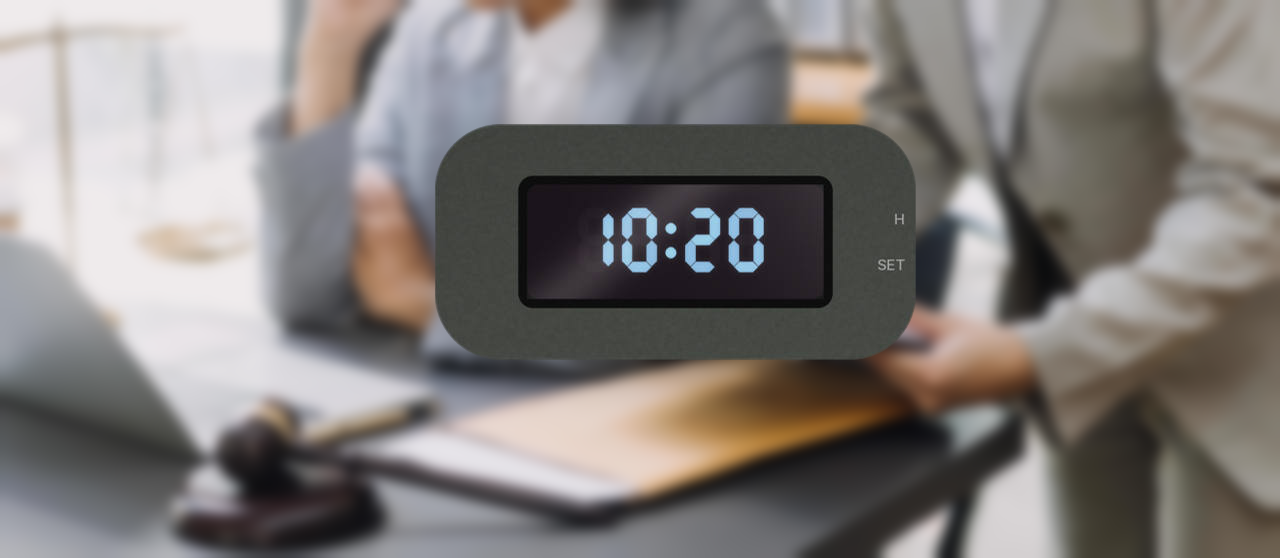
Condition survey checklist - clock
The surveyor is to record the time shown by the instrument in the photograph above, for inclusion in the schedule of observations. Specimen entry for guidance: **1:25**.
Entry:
**10:20**
